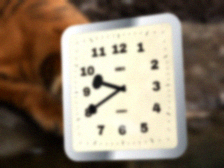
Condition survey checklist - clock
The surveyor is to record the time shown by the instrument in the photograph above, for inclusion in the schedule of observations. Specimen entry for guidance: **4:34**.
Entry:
**9:40**
